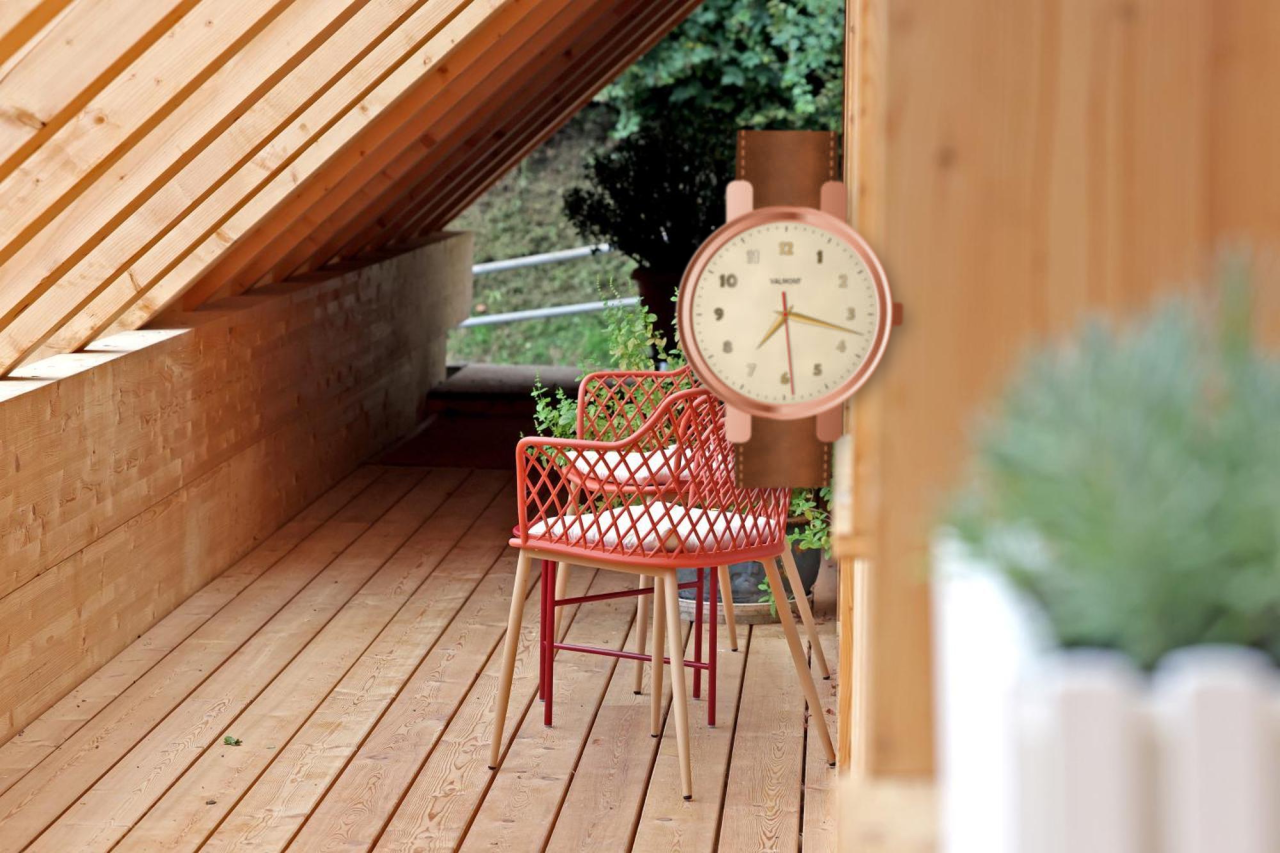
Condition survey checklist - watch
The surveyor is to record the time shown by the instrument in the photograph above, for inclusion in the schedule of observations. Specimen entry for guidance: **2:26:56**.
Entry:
**7:17:29**
